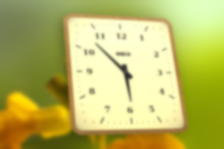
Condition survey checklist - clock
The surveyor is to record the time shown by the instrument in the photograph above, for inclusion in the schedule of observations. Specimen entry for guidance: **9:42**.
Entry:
**5:53**
